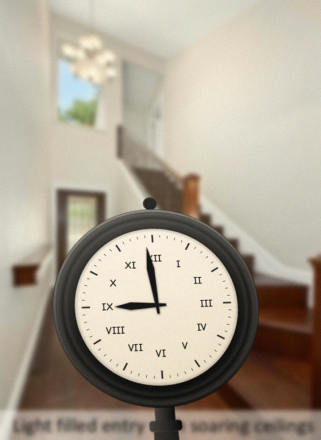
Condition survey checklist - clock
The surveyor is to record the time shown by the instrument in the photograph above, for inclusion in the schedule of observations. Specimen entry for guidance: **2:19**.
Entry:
**8:59**
